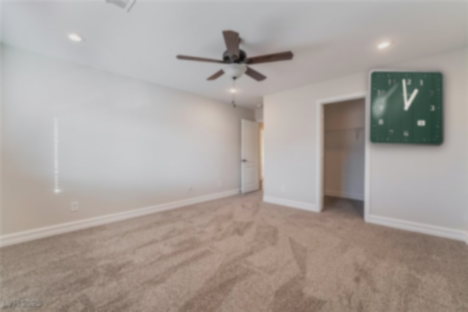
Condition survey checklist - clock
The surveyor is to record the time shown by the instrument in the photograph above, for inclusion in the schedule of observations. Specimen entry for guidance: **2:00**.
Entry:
**12:59**
